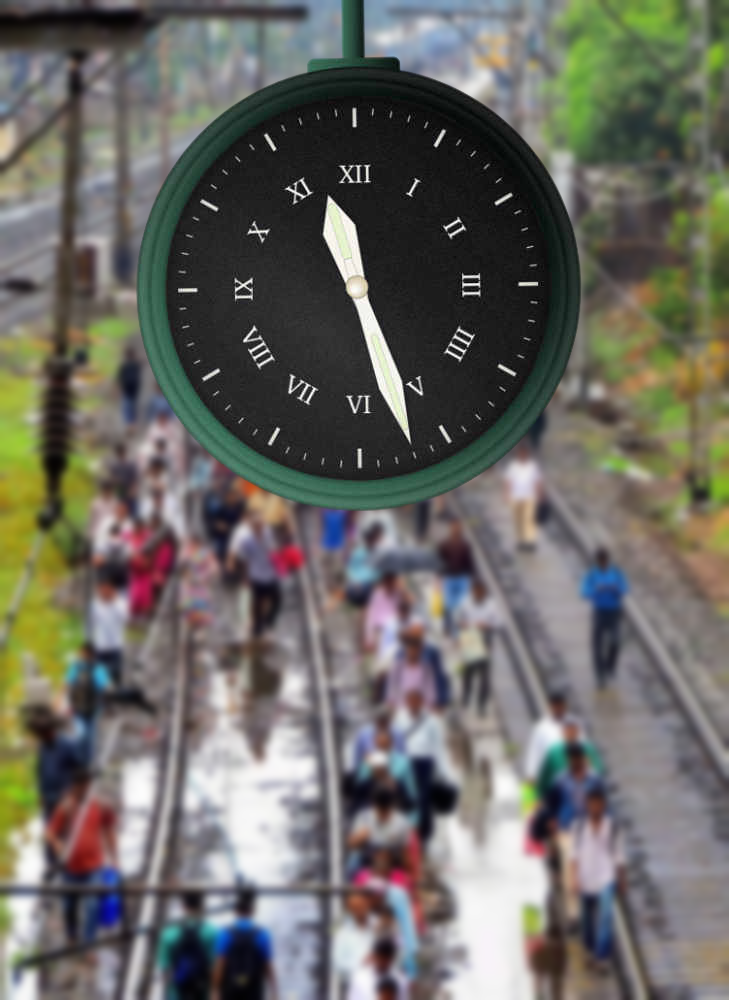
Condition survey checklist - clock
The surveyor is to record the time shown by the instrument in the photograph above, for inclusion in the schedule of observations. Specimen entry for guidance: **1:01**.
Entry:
**11:27**
